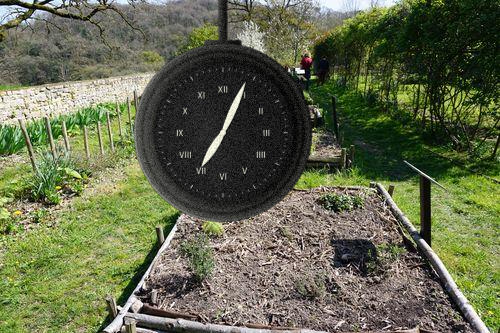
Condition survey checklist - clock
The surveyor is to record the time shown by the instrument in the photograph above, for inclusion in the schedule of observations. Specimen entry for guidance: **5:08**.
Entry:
**7:04**
